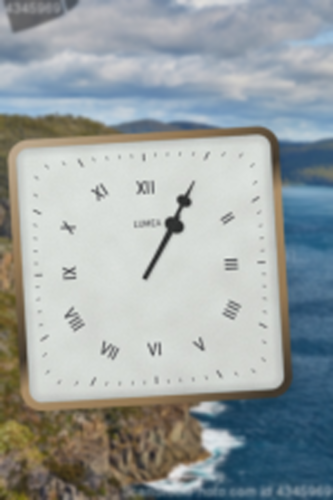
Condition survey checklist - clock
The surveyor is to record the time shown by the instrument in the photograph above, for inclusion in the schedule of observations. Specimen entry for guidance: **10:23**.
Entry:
**1:05**
